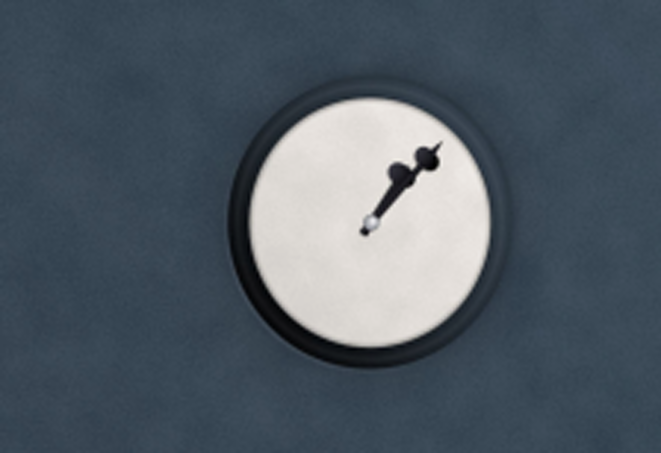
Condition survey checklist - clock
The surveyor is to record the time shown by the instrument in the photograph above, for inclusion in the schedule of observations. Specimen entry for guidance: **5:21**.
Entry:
**1:07**
